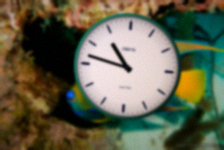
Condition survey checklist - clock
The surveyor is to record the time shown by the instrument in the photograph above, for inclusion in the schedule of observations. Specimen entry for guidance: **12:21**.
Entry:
**10:47**
